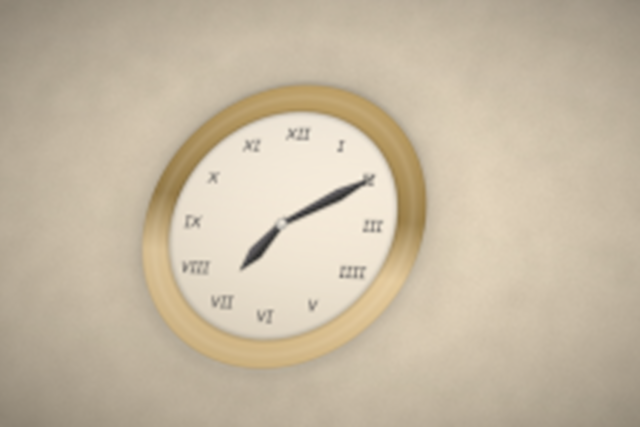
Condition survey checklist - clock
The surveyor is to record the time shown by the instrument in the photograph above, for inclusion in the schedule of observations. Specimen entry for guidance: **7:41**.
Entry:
**7:10**
